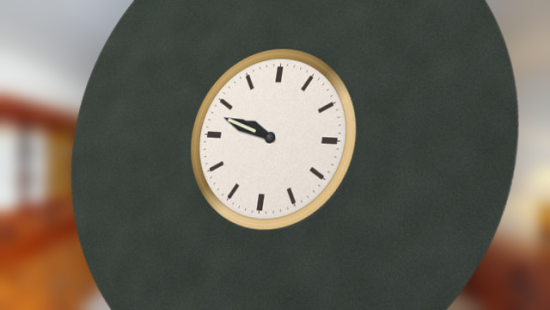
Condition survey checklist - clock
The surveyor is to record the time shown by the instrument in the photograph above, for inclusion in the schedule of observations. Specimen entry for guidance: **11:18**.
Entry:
**9:48**
